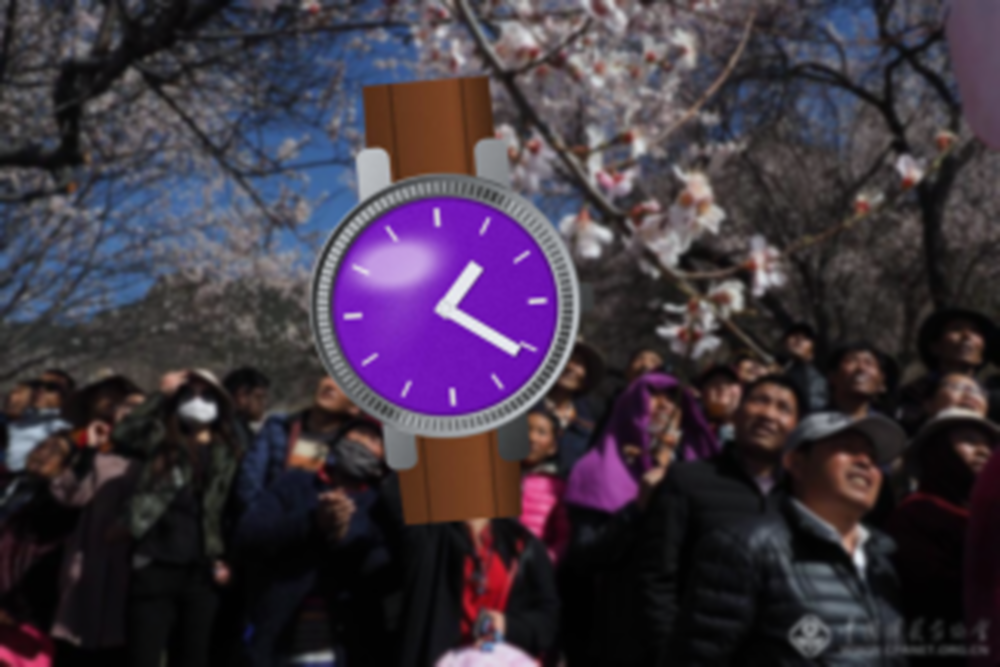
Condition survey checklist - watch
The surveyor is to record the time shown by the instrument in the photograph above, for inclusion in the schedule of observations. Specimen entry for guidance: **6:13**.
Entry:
**1:21**
